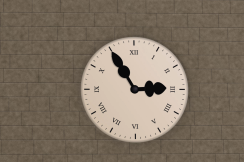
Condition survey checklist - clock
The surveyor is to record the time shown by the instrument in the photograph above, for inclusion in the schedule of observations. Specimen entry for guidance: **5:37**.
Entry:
**2:55**
